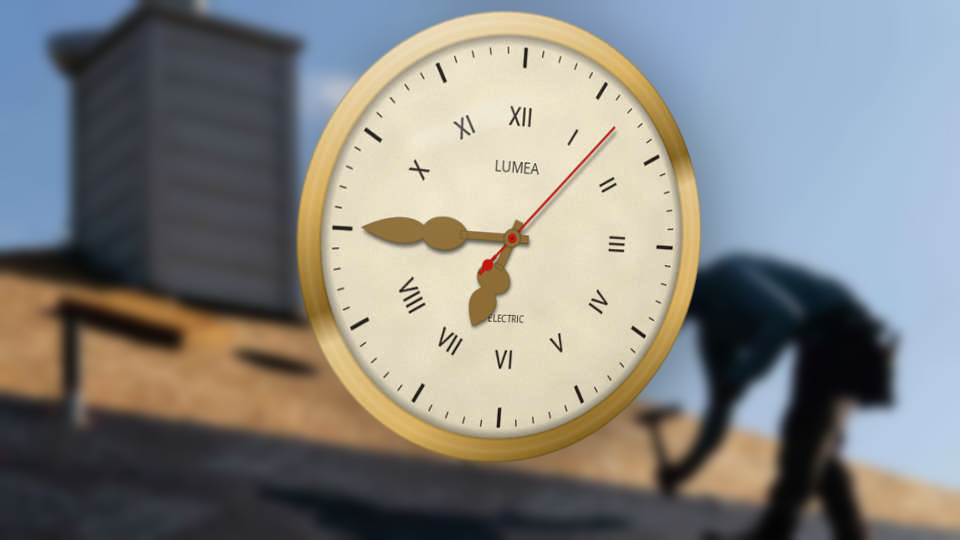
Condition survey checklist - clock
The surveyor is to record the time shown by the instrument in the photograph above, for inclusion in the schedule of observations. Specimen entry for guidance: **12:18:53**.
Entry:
**6:45:07**
